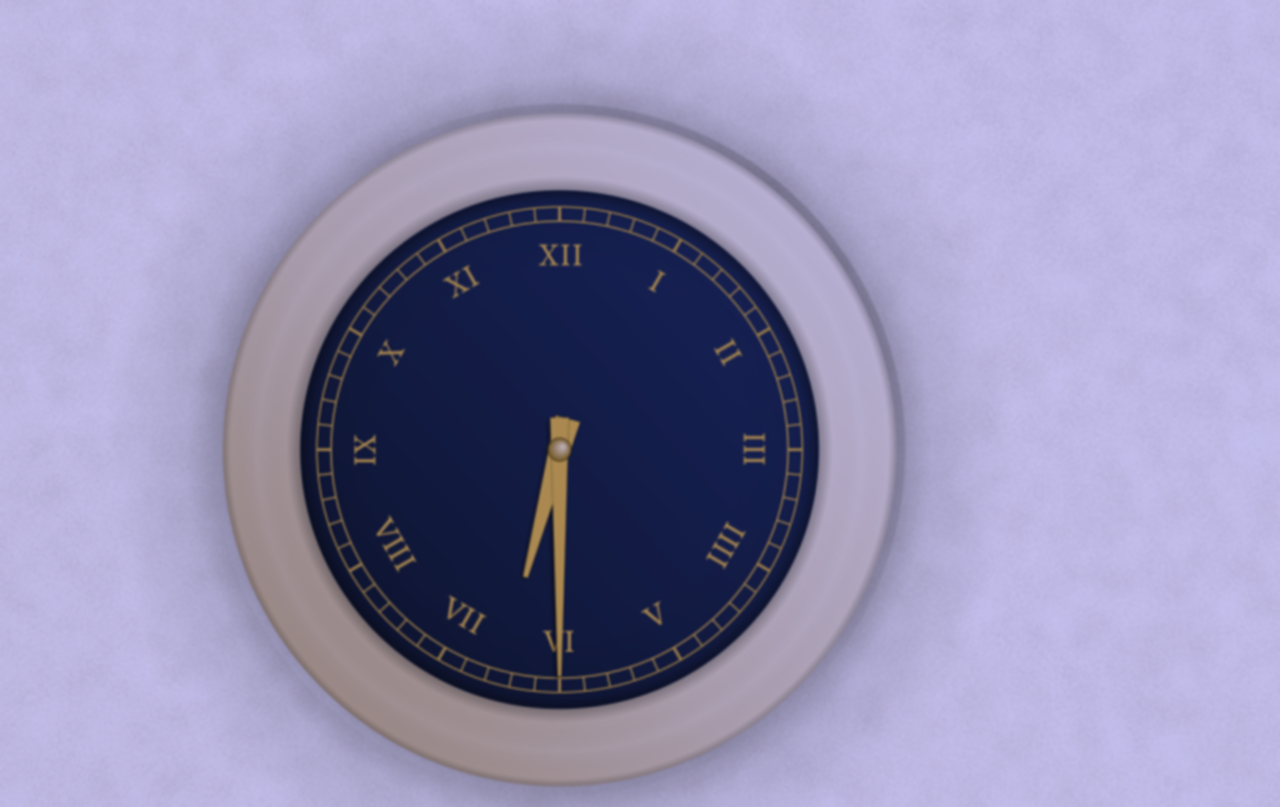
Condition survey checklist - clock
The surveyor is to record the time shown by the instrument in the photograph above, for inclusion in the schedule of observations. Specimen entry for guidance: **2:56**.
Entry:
**6:30**
